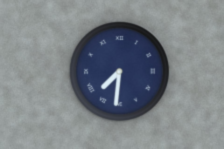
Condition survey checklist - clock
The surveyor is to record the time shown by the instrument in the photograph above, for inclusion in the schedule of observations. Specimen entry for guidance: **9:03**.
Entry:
**7:31**
